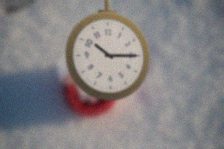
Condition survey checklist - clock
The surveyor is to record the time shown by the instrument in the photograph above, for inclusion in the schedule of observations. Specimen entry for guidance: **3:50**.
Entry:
**10:15**
